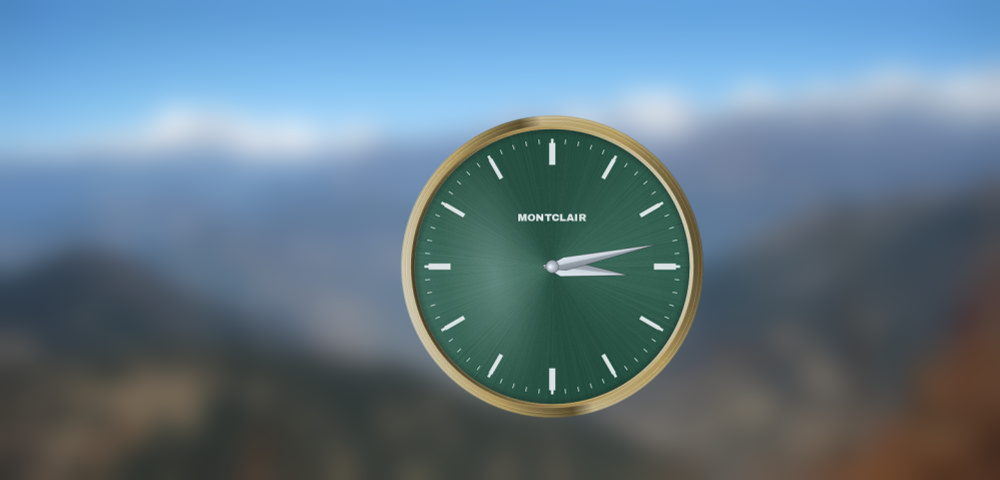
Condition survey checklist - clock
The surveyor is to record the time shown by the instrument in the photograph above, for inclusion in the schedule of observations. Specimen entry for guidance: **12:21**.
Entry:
**3:13**
